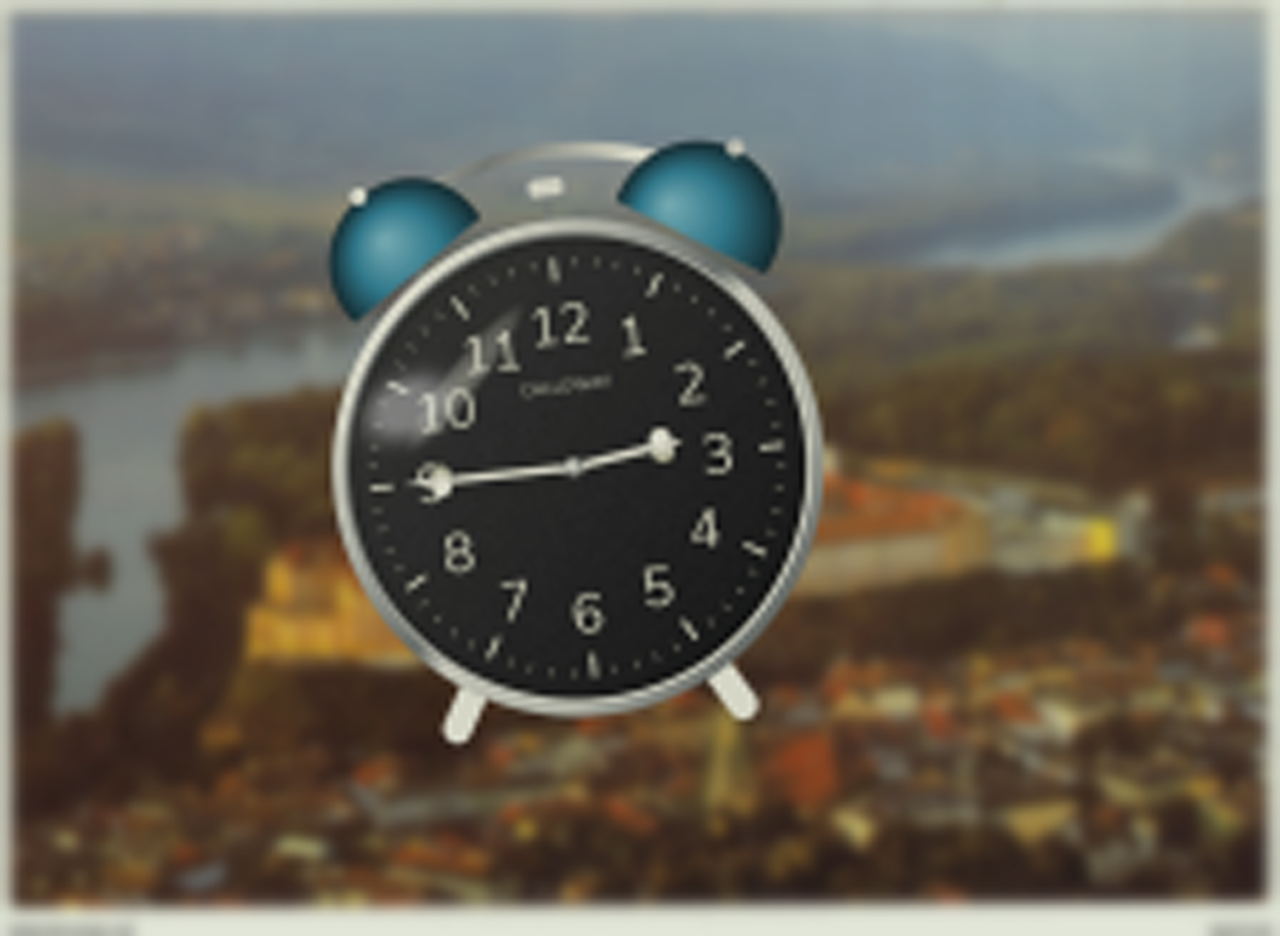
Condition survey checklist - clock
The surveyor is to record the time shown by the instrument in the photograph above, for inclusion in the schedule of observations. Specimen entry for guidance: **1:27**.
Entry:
**2:45**
